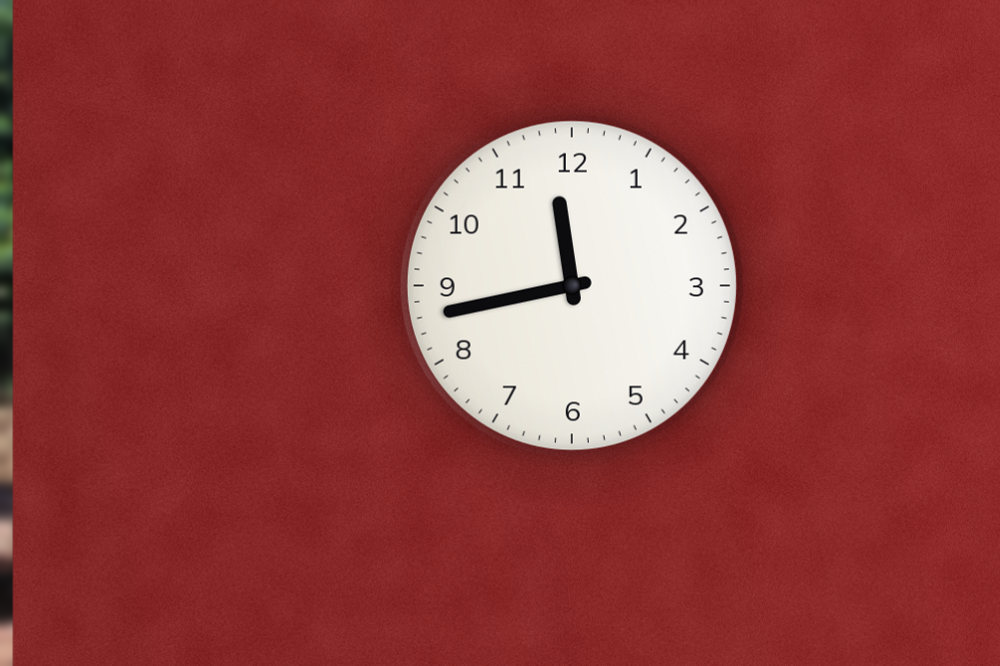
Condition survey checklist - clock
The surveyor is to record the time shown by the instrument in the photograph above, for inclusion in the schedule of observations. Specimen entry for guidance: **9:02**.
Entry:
**11:43**
